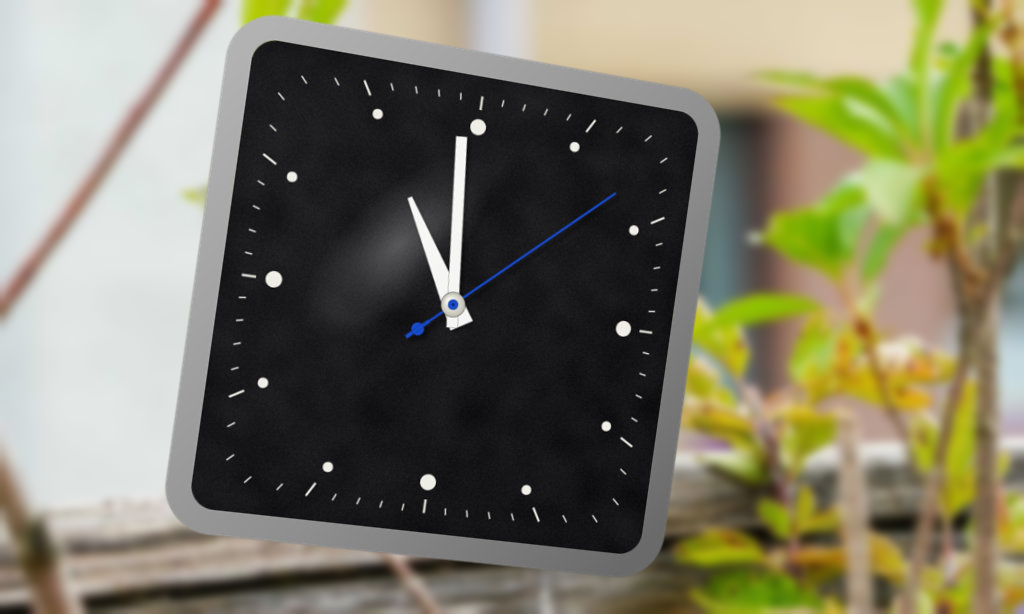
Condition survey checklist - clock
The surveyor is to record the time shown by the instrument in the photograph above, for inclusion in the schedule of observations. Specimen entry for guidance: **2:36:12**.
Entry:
**10:59:08**
